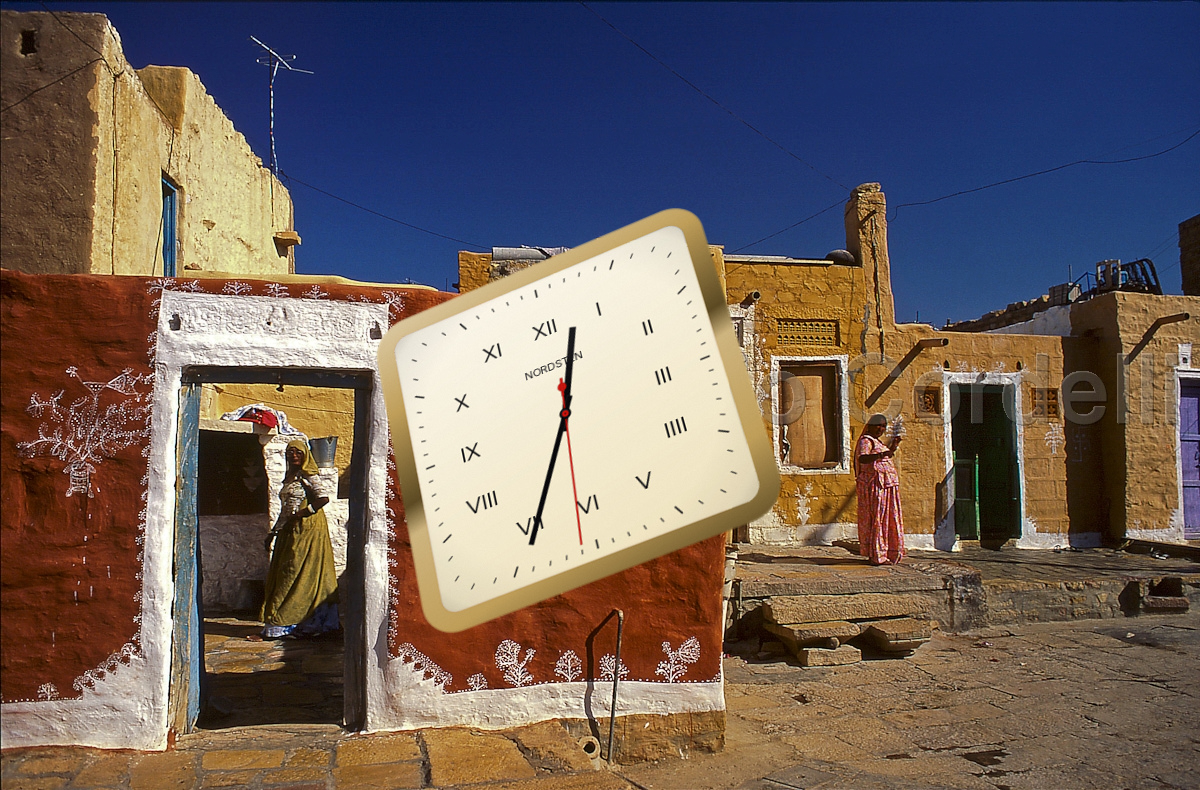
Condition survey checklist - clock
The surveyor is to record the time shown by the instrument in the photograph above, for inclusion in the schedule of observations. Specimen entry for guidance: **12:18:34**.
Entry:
**12:34:31**
